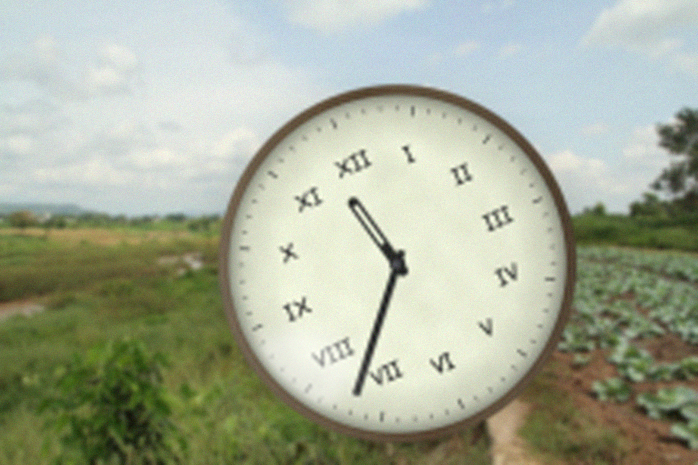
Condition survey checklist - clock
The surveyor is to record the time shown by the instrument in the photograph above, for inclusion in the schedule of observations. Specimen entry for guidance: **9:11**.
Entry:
**11:37**
